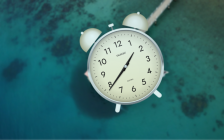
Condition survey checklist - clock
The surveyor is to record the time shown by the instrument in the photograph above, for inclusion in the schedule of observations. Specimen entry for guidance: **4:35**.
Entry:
**1:39**
